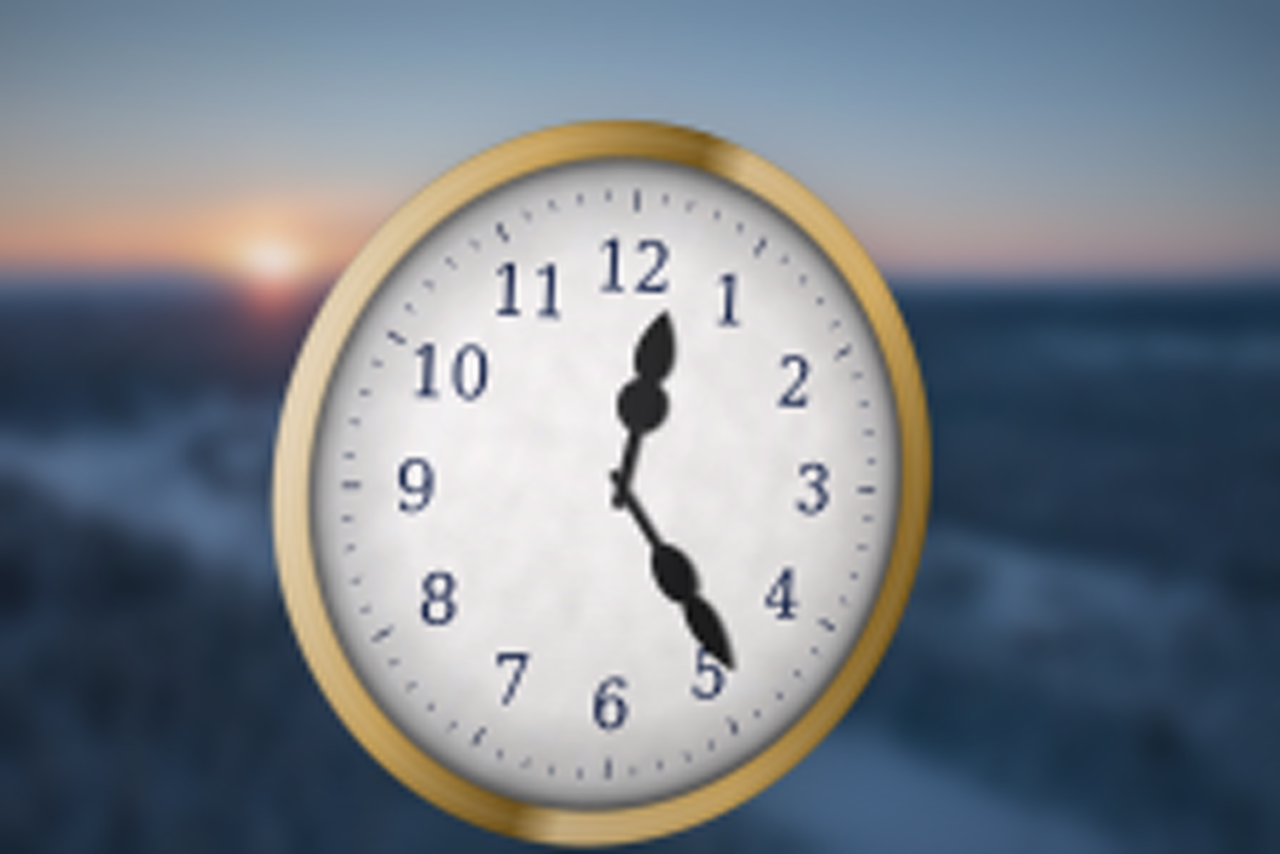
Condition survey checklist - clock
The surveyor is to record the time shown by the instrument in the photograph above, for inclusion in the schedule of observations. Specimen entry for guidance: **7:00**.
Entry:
**12:24**
